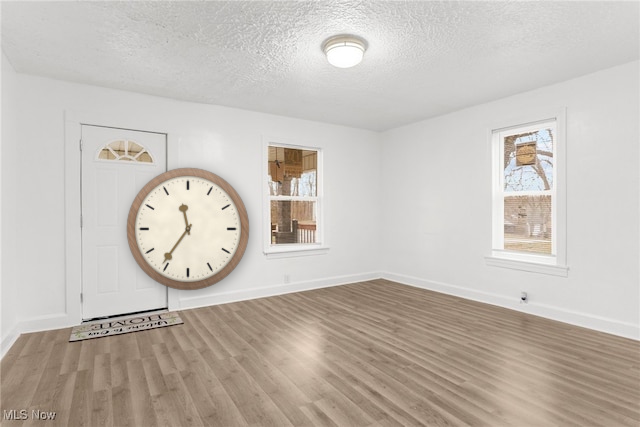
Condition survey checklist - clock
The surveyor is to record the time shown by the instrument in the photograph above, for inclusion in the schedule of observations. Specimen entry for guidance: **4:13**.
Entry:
**11:36**
